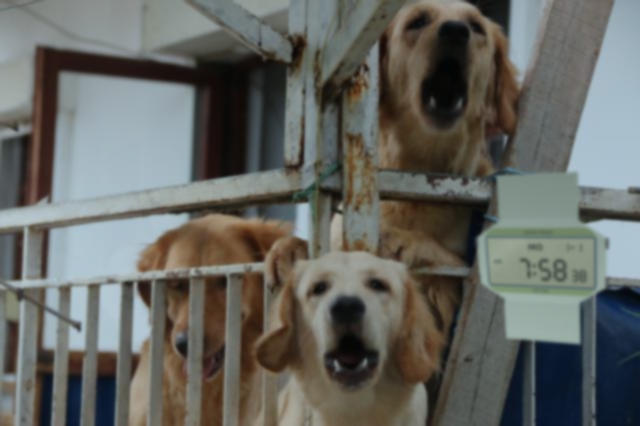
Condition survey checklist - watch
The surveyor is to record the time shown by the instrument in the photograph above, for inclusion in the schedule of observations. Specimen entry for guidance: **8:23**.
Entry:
**7:58**
